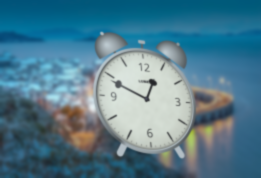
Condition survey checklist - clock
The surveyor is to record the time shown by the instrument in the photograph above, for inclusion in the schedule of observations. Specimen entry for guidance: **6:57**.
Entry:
**12:49**
